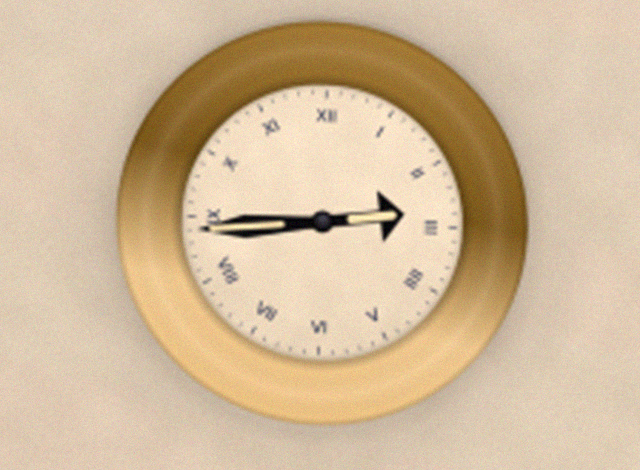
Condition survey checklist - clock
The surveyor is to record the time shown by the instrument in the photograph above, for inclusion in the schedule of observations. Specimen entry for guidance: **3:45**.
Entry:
**2:44**
